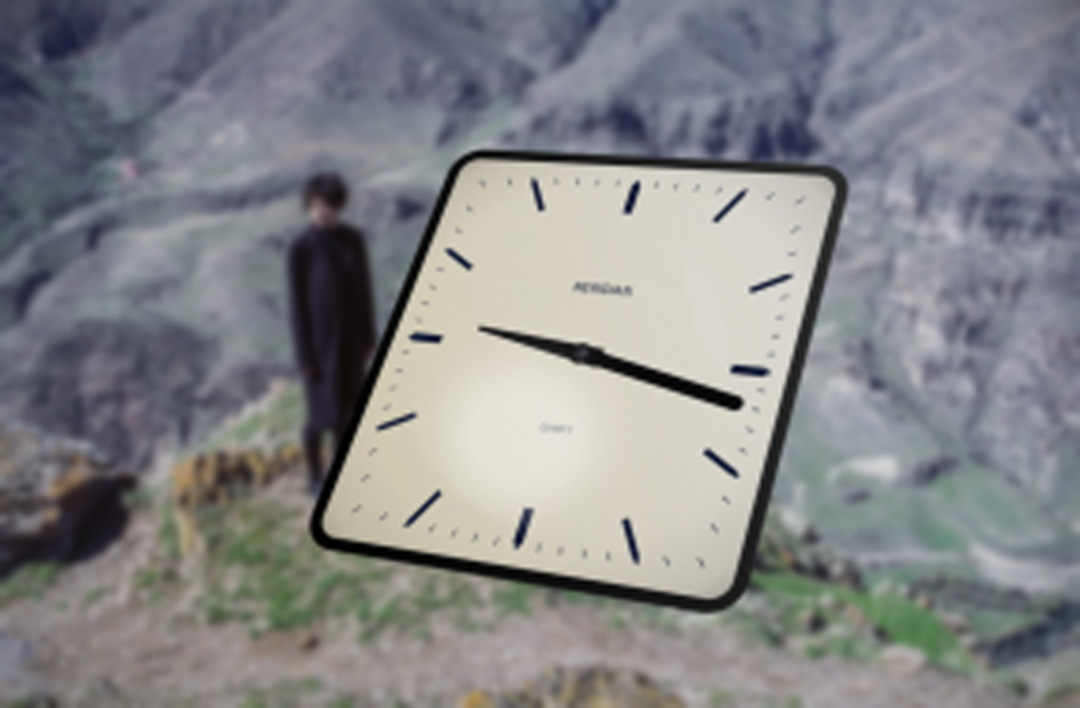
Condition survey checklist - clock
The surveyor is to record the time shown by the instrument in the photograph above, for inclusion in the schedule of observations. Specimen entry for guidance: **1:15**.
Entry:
**9:17**
